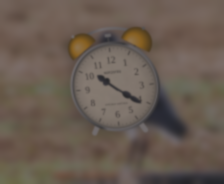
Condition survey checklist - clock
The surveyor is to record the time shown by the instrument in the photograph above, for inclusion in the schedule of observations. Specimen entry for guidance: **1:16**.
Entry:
**10:21**
